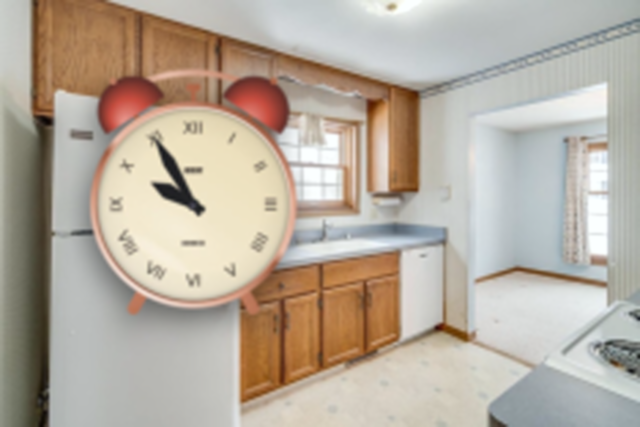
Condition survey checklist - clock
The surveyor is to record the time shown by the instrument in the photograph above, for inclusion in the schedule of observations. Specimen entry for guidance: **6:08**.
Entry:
**9:55**
